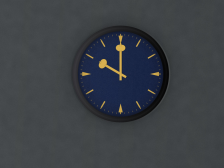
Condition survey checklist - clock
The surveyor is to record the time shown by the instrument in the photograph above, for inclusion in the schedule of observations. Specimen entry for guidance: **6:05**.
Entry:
**10:00**
